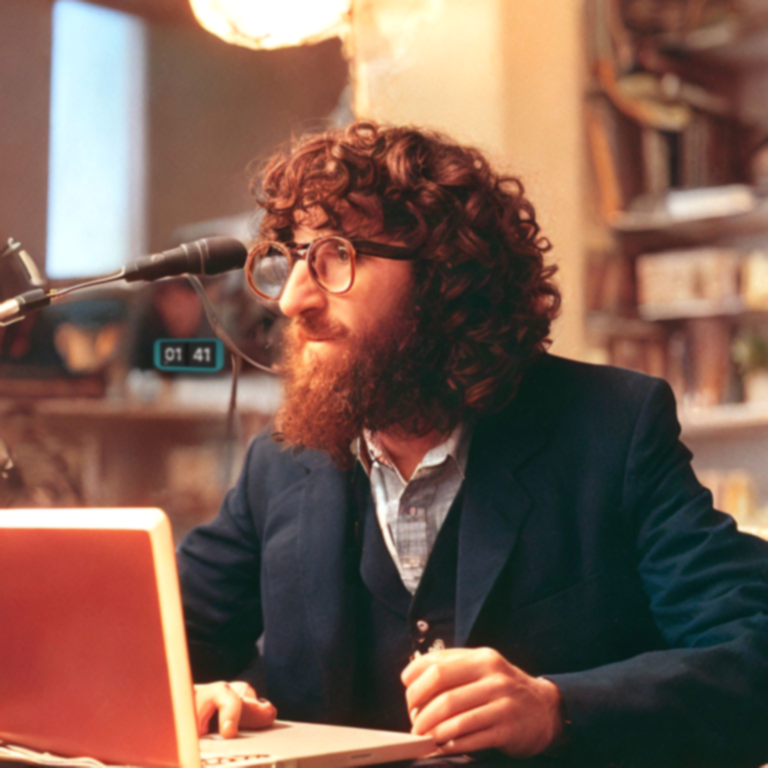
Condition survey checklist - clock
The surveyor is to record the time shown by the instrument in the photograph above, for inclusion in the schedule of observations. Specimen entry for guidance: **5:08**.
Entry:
**1:41**
